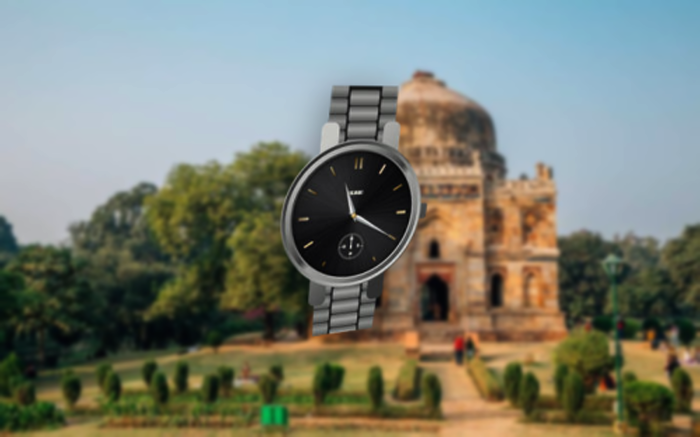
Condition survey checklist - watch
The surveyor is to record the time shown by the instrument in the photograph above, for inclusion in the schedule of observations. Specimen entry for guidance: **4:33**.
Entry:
**11:20**
